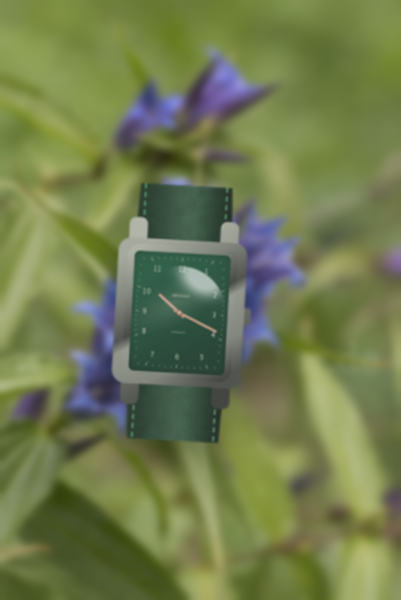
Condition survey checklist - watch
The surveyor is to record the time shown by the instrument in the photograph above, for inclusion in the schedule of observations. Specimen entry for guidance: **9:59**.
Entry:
**10:19**
